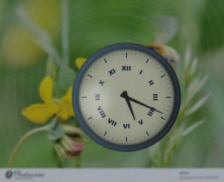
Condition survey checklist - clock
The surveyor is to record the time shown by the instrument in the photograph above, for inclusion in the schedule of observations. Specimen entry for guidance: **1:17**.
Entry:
**5:19**
